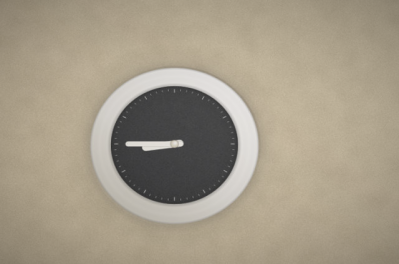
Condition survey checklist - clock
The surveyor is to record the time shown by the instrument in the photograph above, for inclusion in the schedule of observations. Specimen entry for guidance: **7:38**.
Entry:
**8:45**
